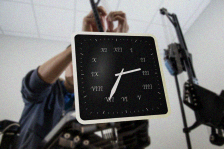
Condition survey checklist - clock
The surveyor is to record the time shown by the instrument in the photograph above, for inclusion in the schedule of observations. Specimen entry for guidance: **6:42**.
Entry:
**2:35**
